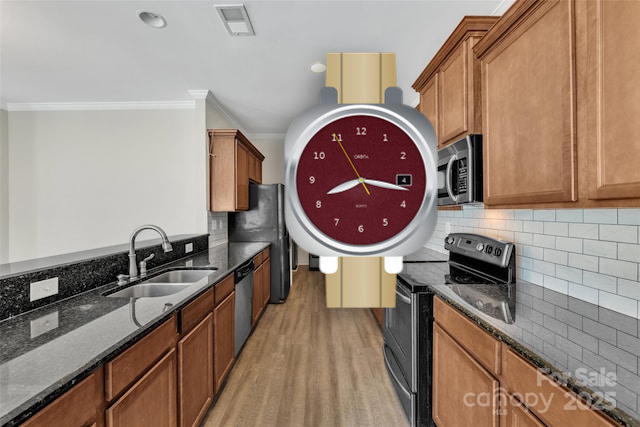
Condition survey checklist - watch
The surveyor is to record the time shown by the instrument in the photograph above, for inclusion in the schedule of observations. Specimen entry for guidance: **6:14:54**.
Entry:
**8:16:55**
